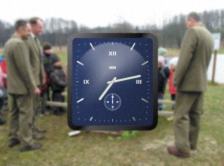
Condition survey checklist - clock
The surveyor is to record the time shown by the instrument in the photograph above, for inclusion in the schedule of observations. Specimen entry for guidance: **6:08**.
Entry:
**7:13**
